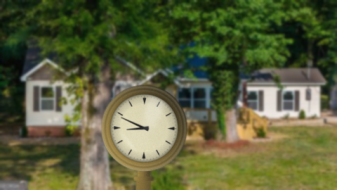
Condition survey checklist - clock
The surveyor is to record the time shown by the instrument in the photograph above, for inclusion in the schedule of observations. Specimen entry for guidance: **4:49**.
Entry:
**8:49**
